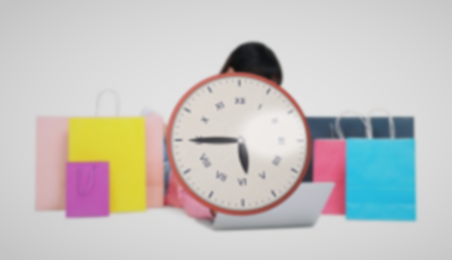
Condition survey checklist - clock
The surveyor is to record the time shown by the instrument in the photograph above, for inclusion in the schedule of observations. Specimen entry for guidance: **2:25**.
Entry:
**5:45**
